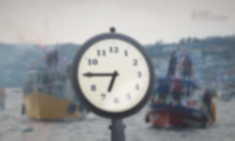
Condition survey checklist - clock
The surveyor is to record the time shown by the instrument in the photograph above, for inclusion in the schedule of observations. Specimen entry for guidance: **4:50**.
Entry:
**6:45**
